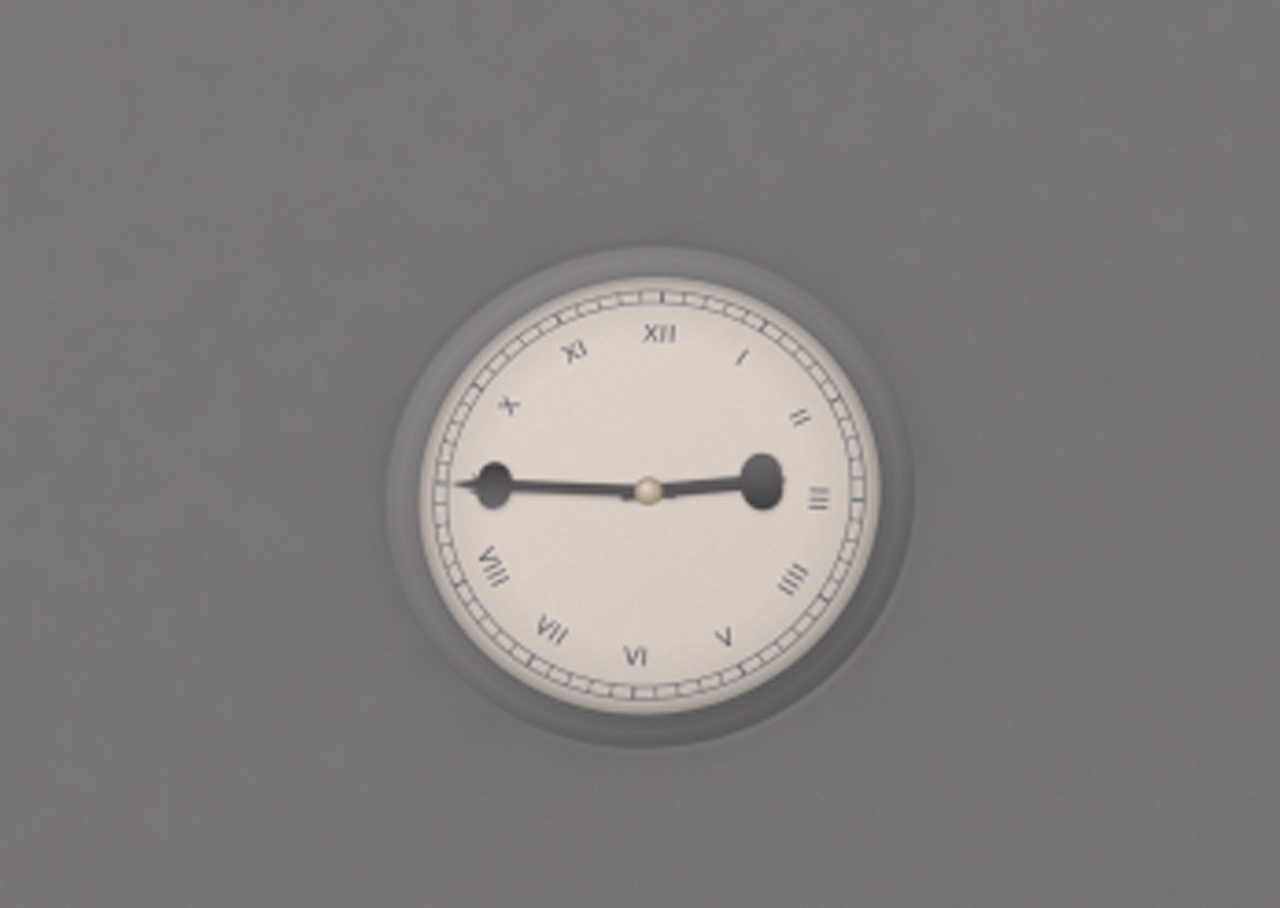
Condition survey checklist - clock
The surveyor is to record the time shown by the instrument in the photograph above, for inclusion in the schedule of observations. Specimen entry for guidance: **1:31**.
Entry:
**2:45**
